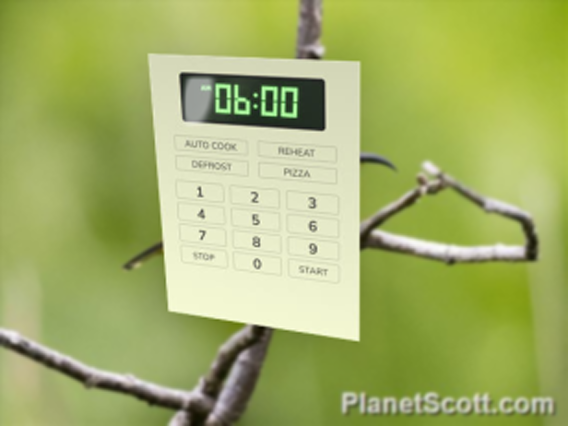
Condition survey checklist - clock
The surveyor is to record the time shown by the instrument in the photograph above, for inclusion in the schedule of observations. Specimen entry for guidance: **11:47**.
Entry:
**6:00**
